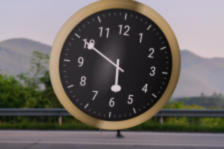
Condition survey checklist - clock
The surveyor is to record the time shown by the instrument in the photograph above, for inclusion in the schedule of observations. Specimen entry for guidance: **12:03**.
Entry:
**5:50**
